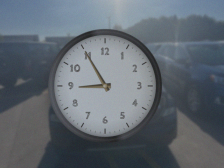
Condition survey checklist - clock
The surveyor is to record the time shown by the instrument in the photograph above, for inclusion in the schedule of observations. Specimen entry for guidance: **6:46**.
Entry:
**8:55**
